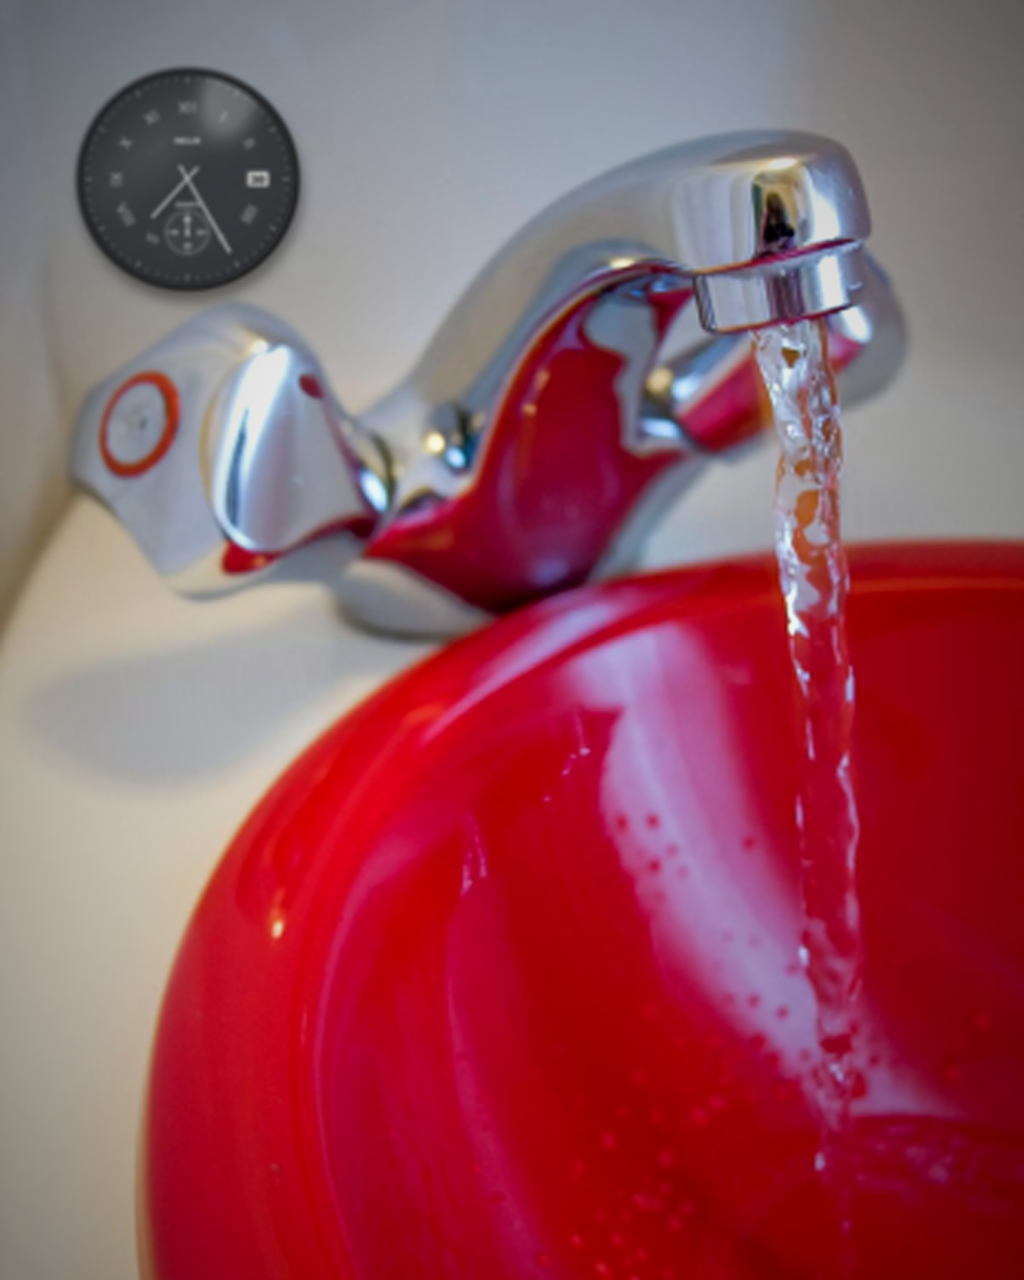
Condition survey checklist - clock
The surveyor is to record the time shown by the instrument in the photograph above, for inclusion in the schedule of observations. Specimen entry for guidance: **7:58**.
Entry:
**7:25**
